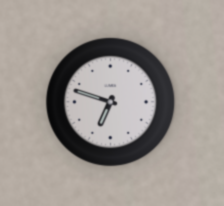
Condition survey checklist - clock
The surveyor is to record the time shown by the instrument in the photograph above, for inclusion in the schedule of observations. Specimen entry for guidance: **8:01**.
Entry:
**6:48**
